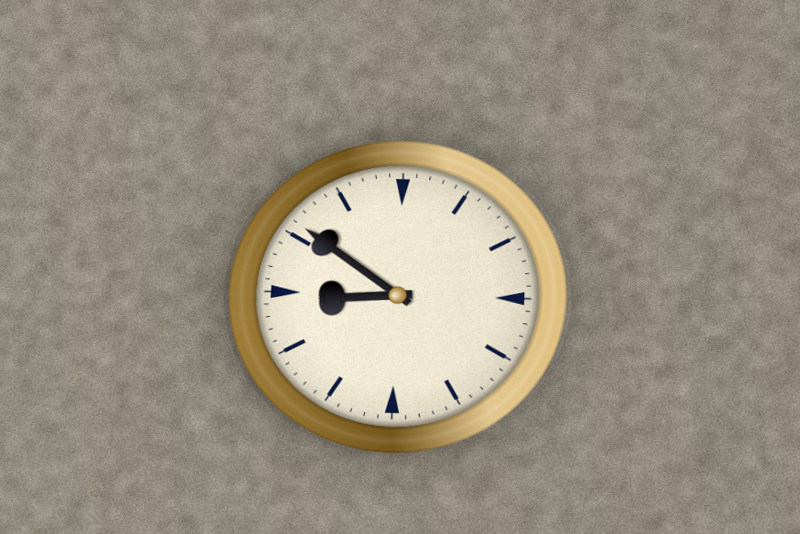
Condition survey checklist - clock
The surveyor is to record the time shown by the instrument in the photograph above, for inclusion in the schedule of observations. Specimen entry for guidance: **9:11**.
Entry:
**8:51**
